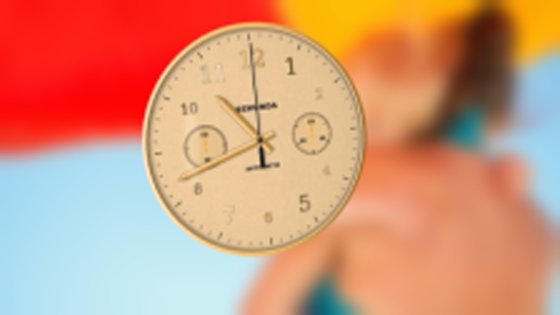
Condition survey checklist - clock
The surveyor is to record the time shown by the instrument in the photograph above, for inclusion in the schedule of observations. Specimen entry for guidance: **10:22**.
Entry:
**10:42**
